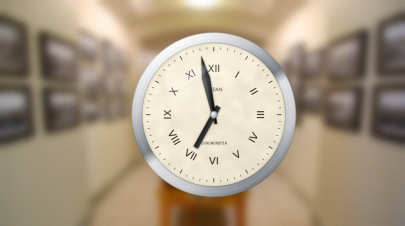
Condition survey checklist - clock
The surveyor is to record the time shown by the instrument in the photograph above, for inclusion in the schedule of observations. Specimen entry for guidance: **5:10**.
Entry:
**6:58**
